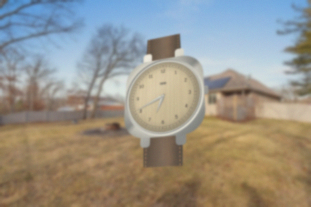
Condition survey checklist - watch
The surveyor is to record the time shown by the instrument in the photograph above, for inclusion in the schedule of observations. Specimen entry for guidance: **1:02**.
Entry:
**6:41**
